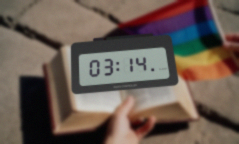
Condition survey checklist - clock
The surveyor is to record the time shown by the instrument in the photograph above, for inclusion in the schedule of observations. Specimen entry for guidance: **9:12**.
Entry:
**3:14**
